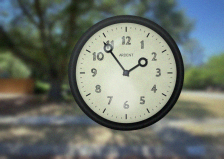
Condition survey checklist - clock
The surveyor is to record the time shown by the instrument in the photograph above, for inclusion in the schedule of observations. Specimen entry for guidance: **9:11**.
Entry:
**1:54**
